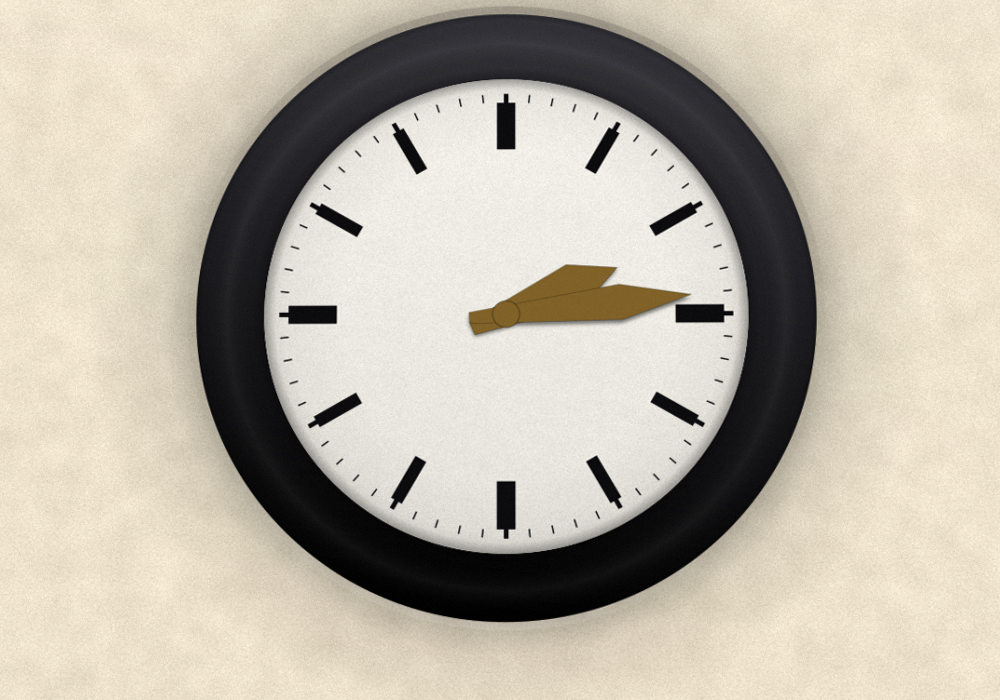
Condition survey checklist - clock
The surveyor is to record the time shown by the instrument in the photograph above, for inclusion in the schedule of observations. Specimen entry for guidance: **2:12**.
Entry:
**2:14**
